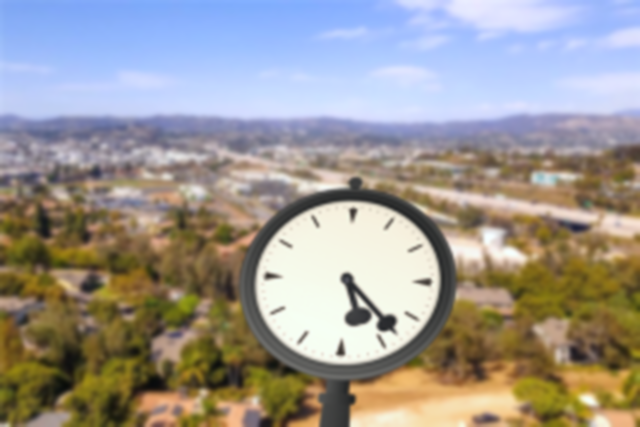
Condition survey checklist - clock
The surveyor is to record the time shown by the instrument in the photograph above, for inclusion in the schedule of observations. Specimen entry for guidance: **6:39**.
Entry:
**5:23**
